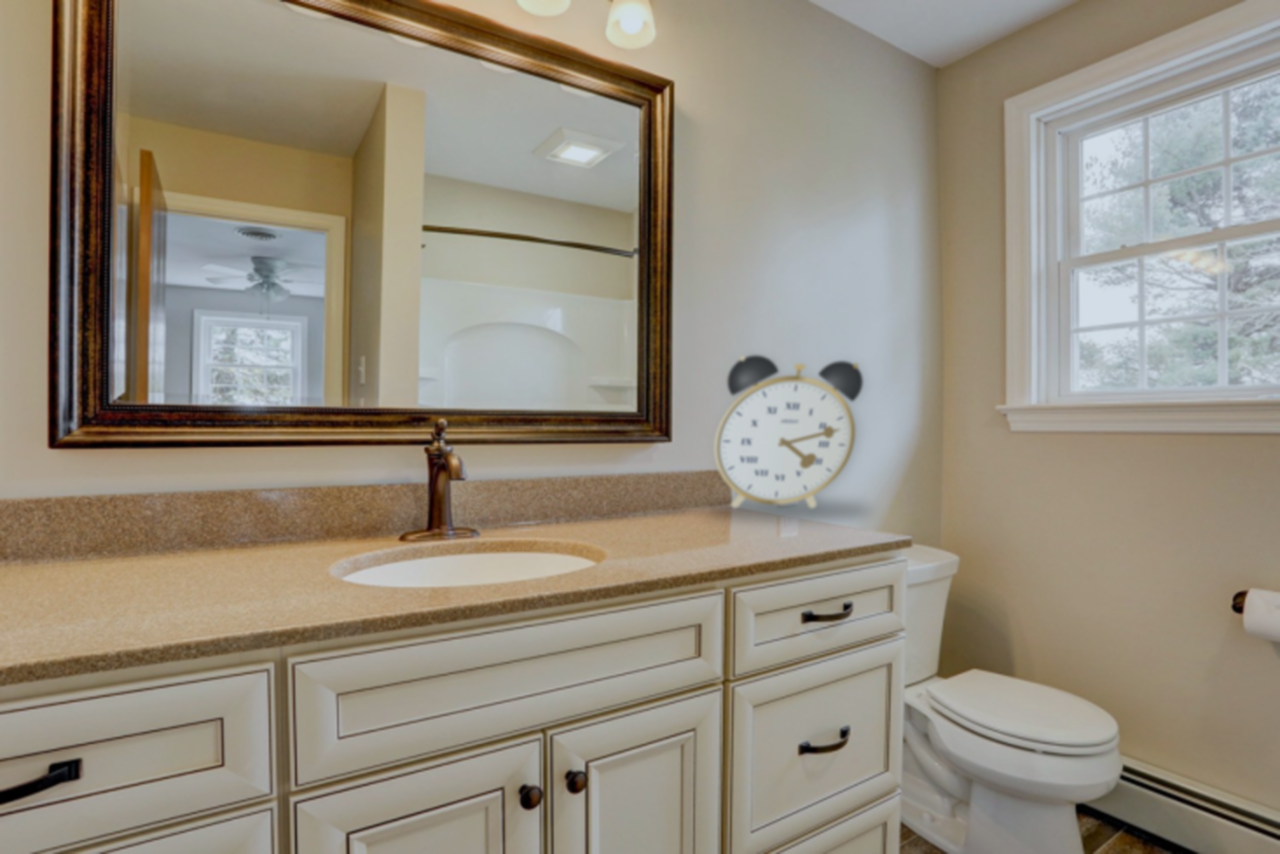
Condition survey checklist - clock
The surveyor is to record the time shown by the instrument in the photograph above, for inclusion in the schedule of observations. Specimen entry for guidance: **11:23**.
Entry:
**4:12**
